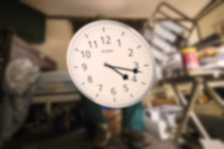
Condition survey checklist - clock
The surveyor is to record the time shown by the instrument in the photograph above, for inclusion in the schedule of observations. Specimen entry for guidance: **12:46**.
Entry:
**4:17**
